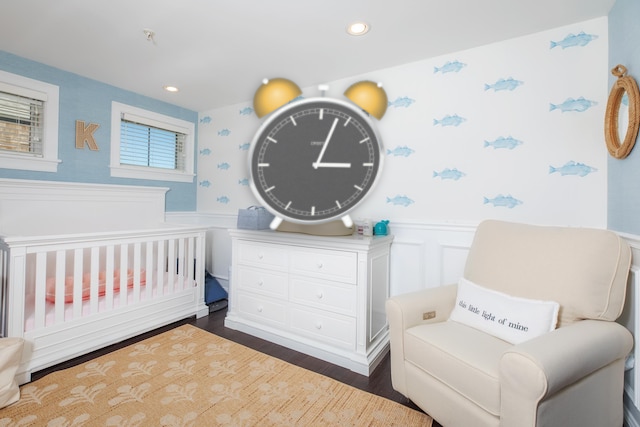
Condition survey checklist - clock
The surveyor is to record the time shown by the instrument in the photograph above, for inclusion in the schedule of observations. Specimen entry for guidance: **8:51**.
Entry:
**3:03**
